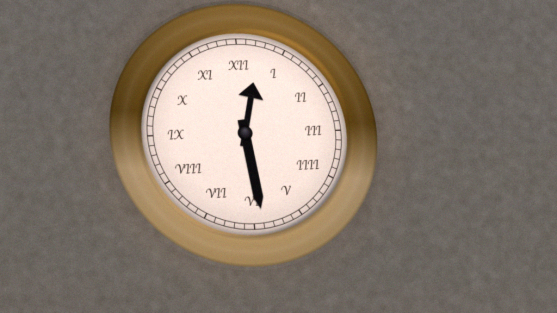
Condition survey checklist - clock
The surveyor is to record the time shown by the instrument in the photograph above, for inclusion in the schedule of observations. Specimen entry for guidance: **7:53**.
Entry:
**12:29**
